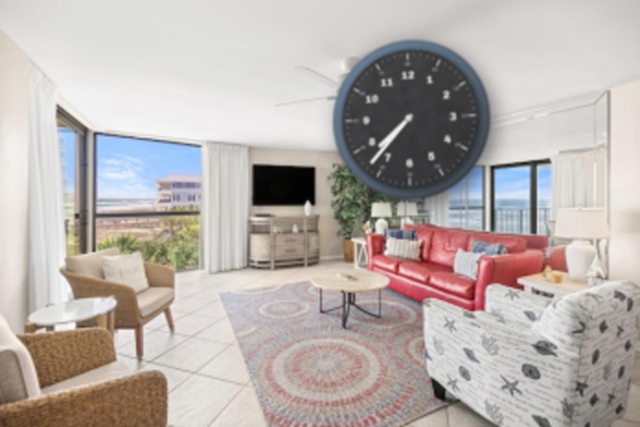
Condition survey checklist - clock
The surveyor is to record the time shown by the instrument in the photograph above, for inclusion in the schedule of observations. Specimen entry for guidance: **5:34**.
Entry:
**7:37**
